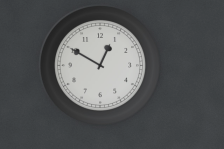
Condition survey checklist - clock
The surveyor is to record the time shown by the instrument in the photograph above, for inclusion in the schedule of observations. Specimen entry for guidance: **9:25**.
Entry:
**12:50**
